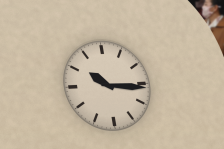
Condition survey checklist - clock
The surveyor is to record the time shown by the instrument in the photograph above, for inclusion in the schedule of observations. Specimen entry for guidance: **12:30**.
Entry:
**10:16**
